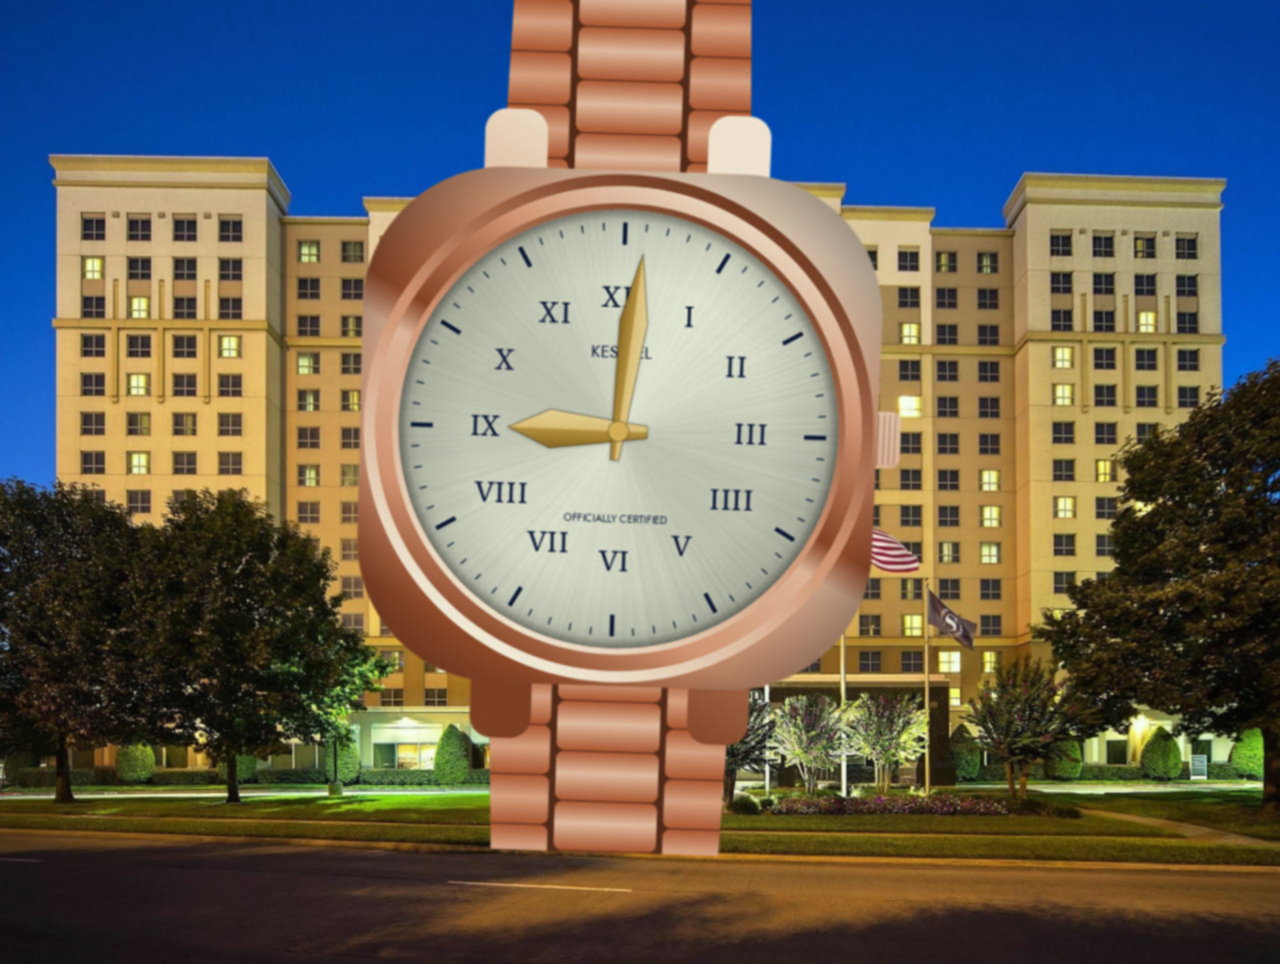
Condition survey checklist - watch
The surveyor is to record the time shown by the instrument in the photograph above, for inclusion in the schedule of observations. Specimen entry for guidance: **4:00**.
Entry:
**9:01**
